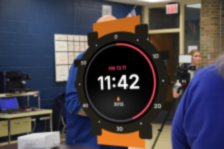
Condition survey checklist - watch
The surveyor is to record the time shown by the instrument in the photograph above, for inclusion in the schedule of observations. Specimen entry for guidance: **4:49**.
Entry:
**11:42**
